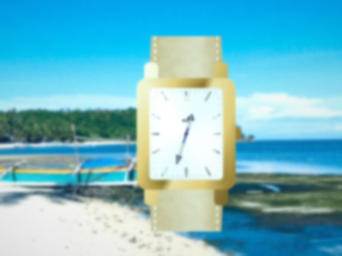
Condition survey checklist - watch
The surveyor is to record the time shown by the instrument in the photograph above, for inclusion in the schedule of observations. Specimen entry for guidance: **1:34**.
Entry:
**12:33**
